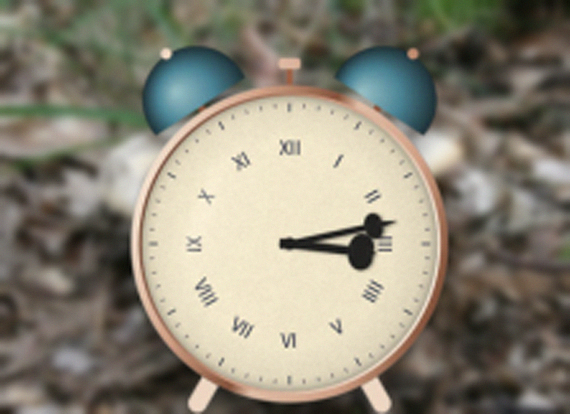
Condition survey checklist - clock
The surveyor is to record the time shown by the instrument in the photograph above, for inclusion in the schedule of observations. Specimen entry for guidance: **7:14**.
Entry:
**3:13**
